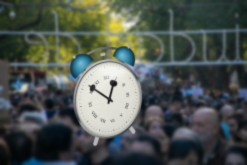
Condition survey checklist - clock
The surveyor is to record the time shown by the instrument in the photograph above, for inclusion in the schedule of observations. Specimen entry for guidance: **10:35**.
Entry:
**12:52**
